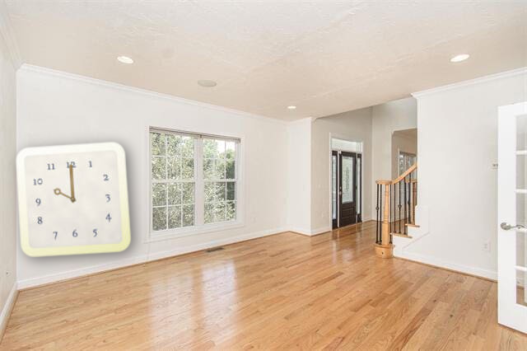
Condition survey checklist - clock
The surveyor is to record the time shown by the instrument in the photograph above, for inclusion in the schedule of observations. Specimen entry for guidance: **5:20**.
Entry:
**10:00**
